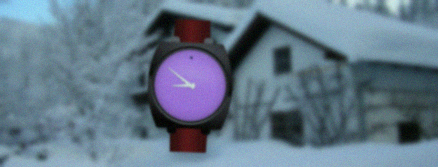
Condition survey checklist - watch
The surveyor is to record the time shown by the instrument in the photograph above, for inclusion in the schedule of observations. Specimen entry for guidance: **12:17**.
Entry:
**8:51**
